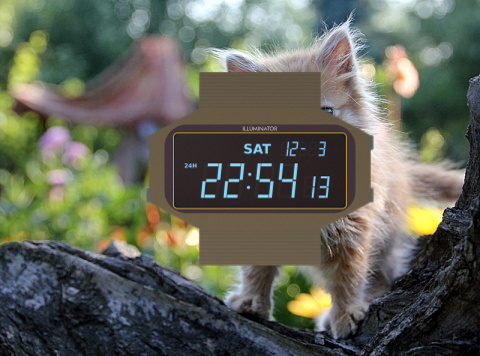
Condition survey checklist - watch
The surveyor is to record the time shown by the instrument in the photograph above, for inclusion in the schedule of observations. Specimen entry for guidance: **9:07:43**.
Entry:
**22:54:13**
